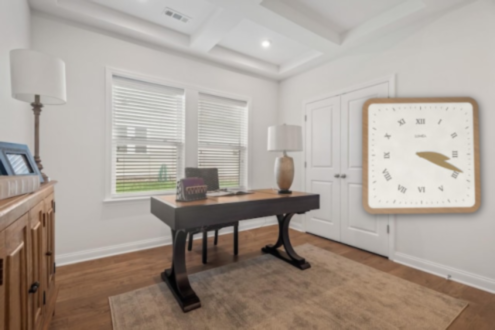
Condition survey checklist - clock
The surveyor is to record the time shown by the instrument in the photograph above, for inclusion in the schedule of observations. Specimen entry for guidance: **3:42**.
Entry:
**3:19**
